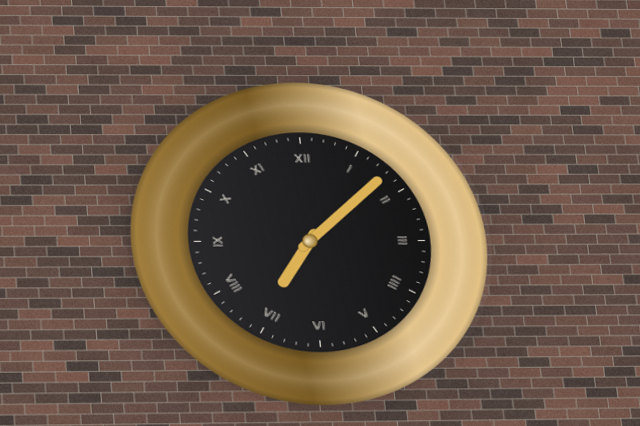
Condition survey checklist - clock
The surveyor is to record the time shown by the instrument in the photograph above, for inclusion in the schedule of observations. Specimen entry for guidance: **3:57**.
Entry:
**7:08**
